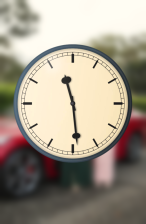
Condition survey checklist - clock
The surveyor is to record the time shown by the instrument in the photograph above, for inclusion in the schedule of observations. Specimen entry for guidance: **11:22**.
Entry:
**11:29**
